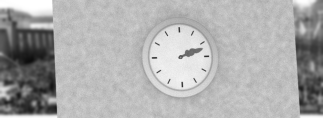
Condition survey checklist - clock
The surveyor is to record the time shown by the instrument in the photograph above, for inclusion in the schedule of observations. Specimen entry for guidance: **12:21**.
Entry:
**2:12**
